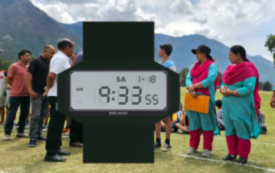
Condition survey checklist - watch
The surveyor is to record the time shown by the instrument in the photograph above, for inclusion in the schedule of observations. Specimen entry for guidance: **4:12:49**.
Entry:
**9:33:55**
